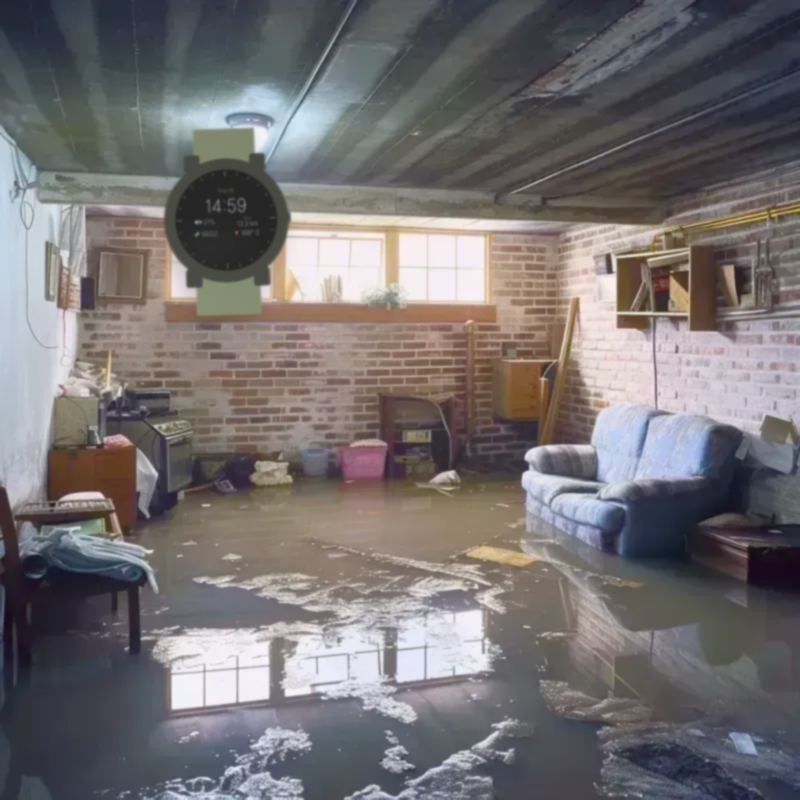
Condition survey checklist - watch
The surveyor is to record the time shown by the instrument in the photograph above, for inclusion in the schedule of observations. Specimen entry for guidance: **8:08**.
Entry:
**14:59**
